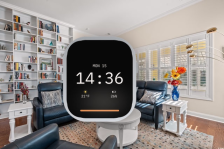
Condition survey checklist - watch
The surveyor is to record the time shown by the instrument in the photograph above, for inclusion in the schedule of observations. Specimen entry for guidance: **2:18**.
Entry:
**14:36**
